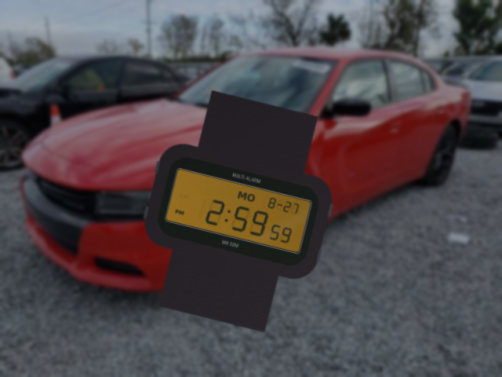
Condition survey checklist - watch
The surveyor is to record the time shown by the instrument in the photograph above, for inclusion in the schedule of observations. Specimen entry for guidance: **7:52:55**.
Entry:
**2:59:59**
